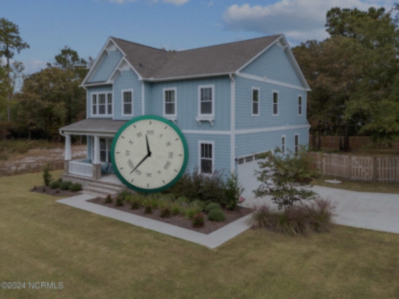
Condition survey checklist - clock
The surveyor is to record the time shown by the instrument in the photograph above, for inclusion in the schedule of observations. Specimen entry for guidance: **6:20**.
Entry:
**11:37**
